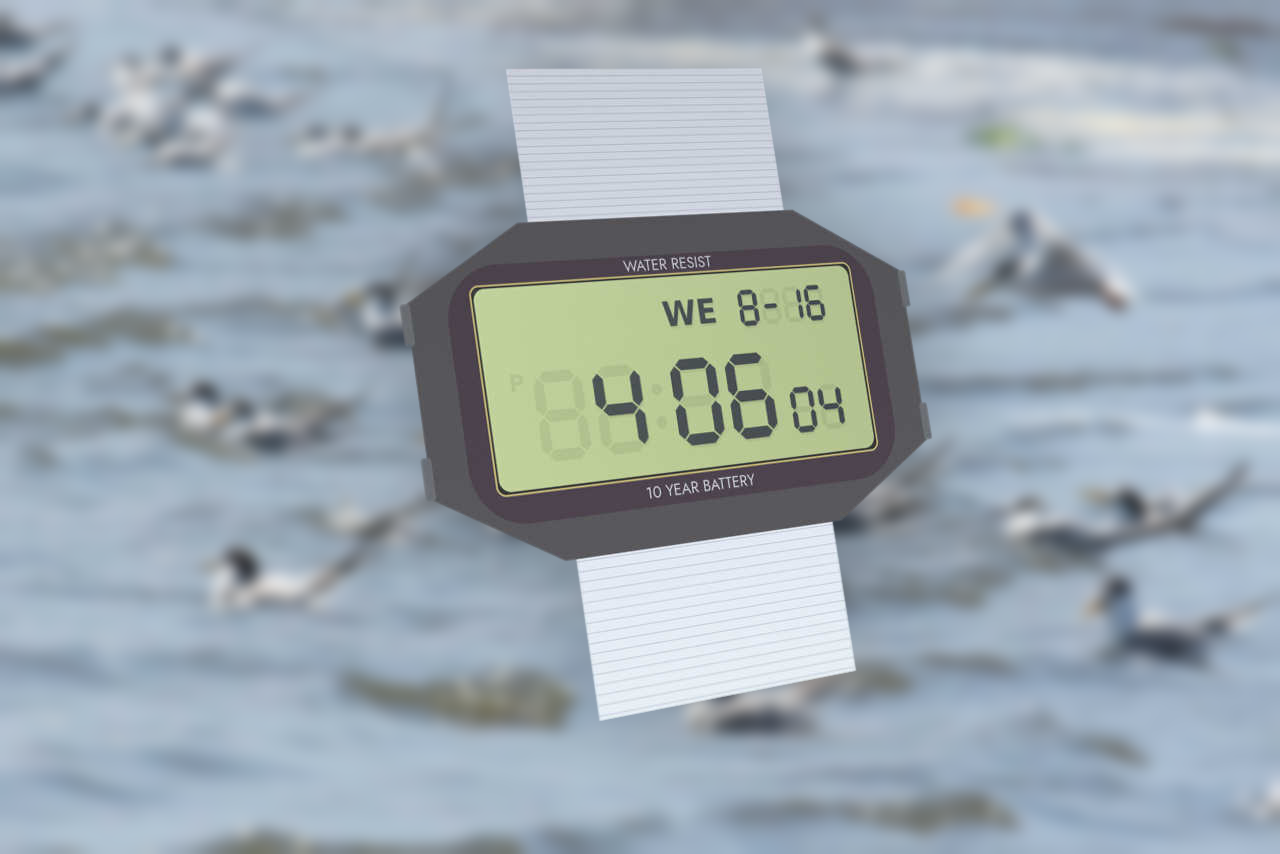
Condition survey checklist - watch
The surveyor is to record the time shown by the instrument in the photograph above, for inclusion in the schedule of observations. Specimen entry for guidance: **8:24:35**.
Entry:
**4:06:04**
